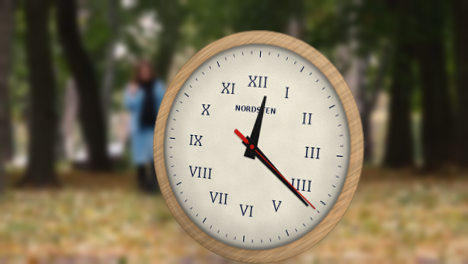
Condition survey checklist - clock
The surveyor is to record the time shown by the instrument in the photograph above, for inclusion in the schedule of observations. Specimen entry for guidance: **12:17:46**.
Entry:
**12:21:21**
